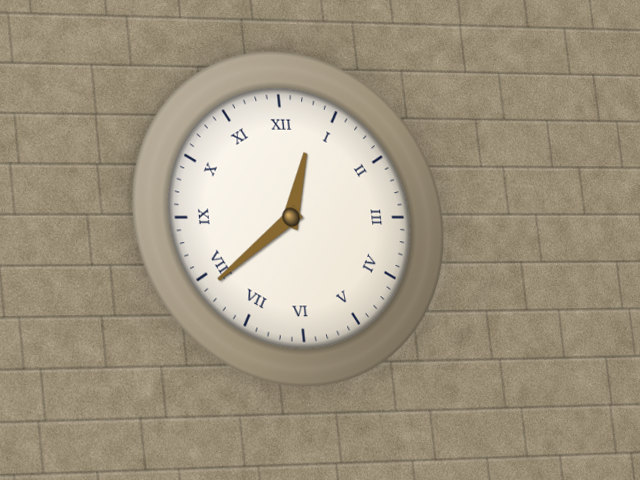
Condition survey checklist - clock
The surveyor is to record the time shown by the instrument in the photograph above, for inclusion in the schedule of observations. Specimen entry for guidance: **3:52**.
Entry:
**12:39**
